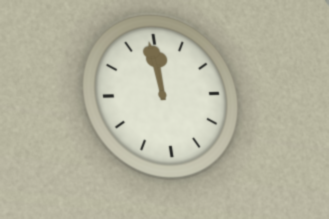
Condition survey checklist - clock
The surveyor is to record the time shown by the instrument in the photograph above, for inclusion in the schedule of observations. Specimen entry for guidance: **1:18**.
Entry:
**11:59**
